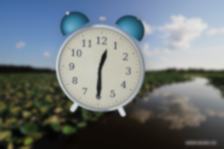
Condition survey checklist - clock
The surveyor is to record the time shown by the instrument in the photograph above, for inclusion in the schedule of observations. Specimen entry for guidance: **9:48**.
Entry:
**12:30**
